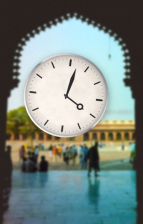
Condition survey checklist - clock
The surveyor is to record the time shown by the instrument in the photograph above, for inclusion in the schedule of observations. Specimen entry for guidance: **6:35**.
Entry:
**4:02**
